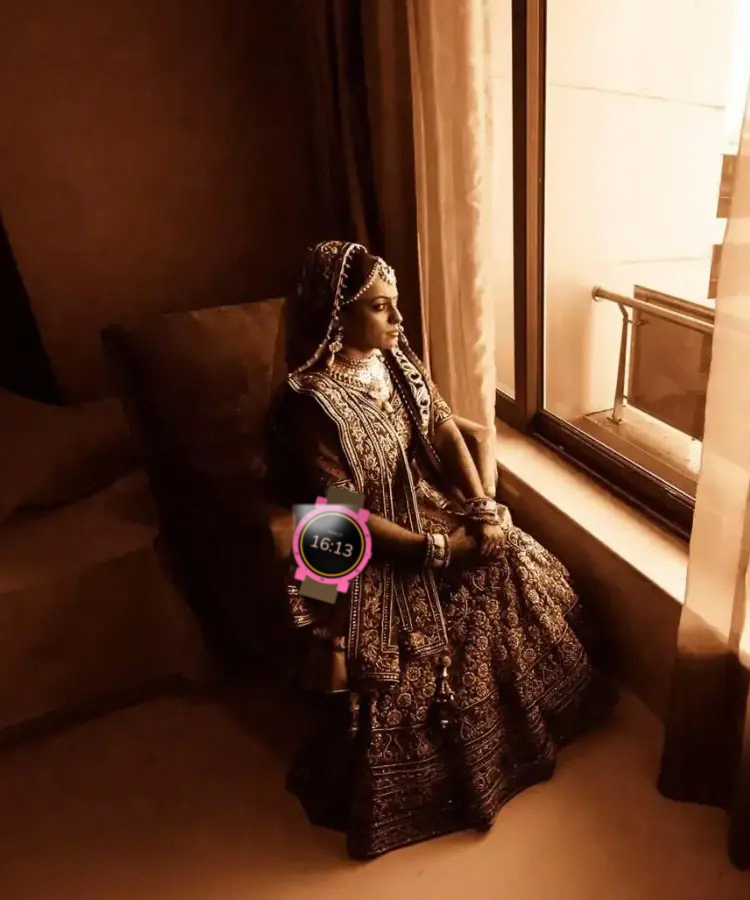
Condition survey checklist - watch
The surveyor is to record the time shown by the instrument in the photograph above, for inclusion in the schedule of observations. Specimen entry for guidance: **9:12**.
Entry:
**16:13**
